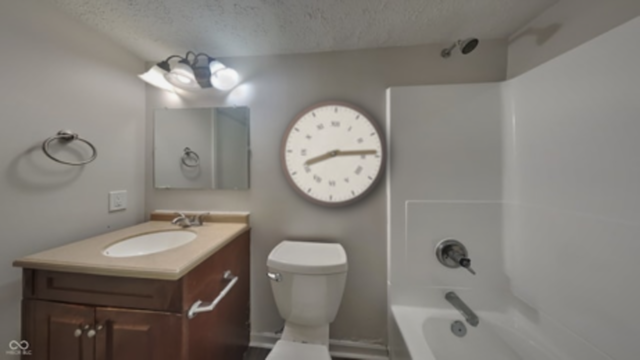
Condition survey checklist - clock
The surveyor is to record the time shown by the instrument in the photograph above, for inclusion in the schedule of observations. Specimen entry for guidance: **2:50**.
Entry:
**8:14**
